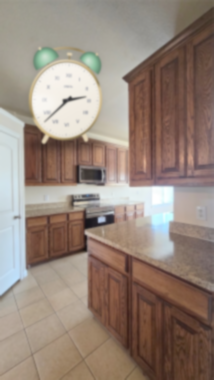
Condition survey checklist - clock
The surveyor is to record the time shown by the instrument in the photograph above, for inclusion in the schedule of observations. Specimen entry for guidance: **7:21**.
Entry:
**2:38**
